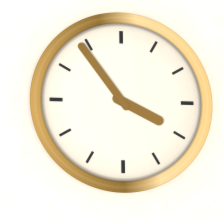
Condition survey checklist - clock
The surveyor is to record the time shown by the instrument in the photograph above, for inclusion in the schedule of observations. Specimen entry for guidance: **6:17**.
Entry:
**3:54**
